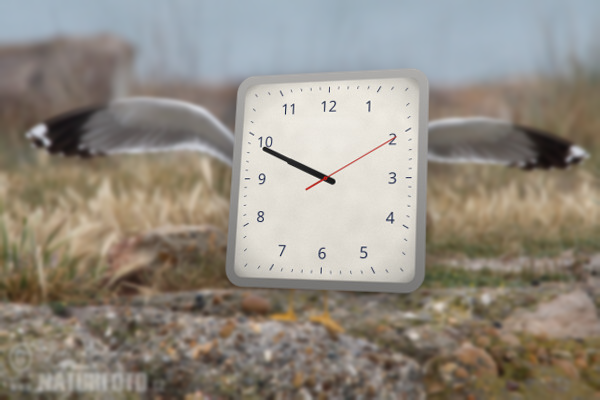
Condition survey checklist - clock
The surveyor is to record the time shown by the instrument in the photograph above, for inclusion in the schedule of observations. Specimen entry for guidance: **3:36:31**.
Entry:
**9:49:10**
